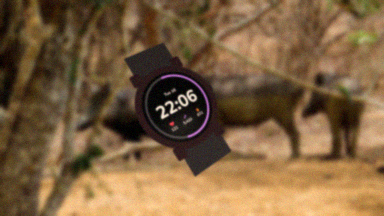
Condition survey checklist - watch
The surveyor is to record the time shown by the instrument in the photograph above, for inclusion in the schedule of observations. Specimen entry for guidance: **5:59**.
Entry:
**22:06**
